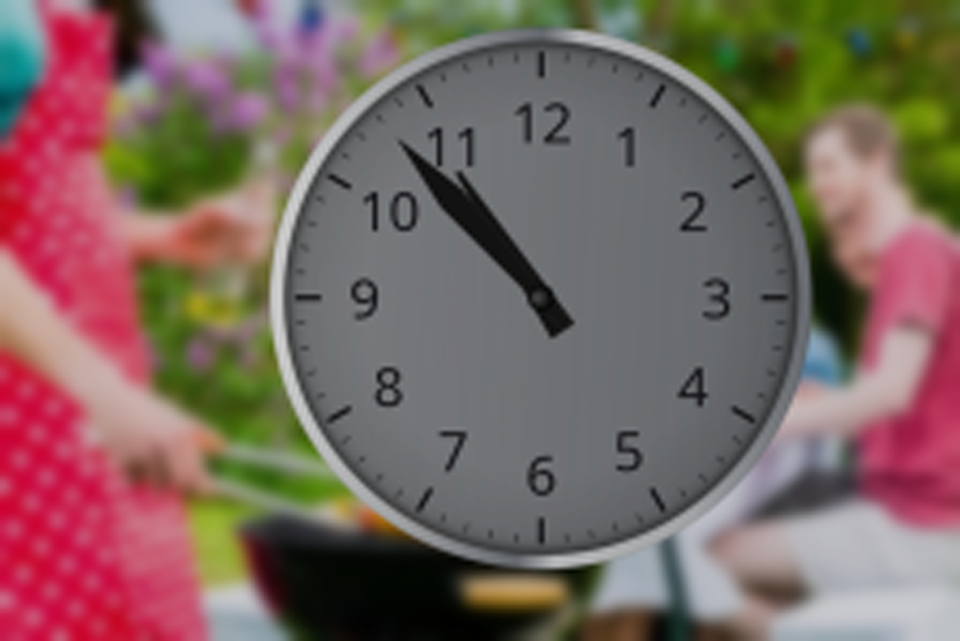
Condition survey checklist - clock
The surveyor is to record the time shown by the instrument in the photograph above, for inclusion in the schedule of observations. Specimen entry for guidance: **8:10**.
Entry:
**10:53**
